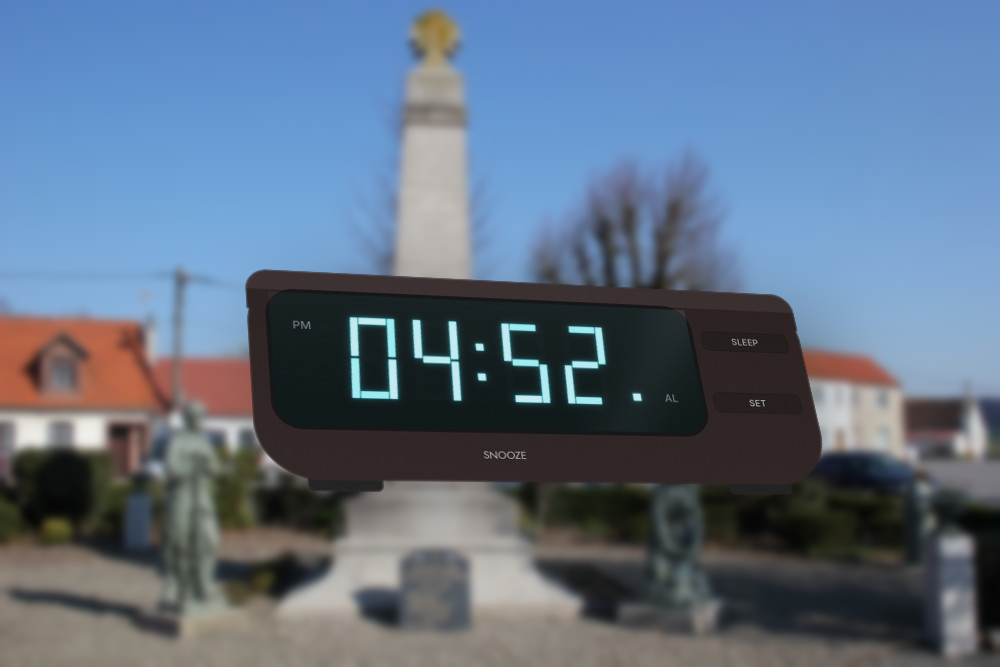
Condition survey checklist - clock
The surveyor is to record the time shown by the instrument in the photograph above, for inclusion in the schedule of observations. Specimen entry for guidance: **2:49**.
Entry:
**4:52**
